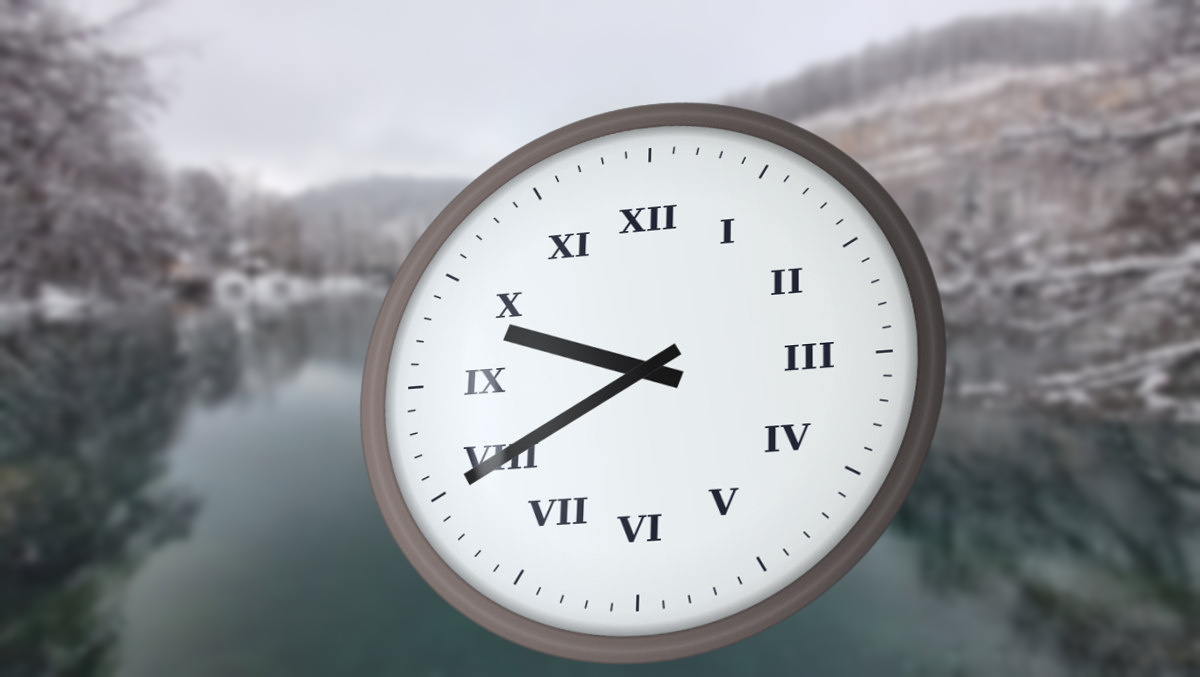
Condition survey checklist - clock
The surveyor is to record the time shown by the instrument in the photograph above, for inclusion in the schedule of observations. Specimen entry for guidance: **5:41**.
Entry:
**9:40**
